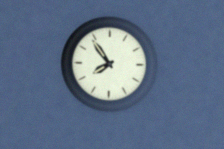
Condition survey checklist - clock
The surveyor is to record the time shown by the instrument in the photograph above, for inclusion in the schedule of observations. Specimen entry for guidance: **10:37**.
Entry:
**7:54**
